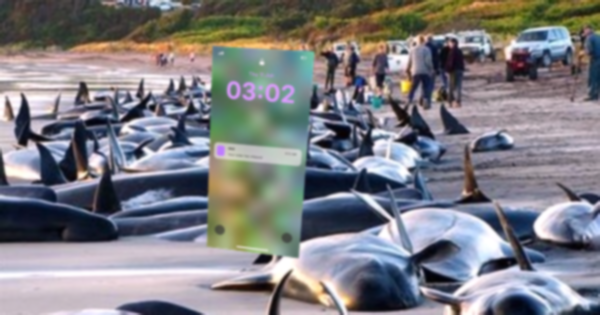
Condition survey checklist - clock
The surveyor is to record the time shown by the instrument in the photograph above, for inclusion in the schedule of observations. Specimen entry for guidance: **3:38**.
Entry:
**3:02**
